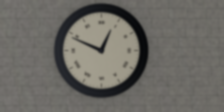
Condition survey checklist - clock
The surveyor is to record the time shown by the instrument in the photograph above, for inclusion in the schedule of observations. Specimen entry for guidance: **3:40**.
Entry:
**12:49**
